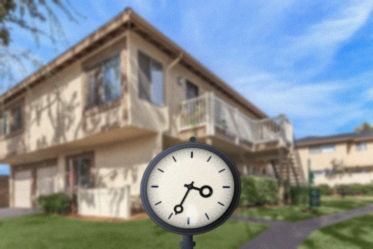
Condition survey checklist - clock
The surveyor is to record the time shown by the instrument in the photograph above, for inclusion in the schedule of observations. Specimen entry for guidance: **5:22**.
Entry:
**3:34**
